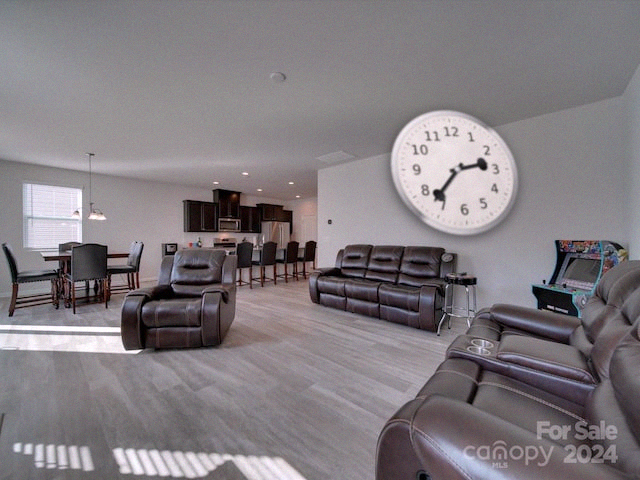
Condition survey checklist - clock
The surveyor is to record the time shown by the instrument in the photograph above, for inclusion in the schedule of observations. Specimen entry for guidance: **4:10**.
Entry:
**2:37**
